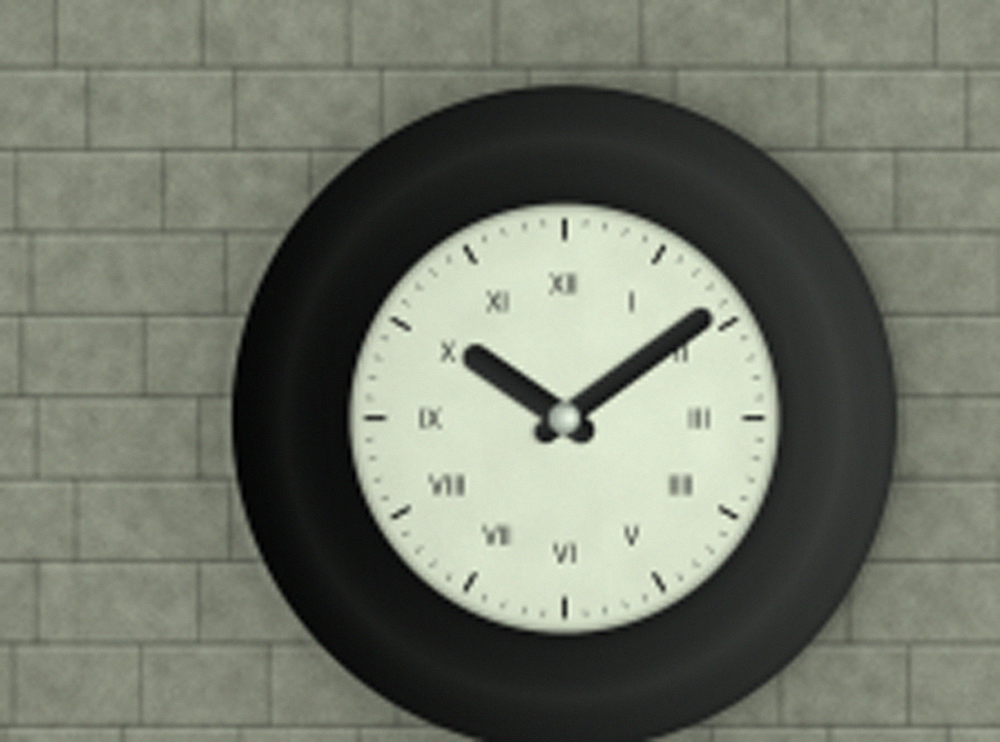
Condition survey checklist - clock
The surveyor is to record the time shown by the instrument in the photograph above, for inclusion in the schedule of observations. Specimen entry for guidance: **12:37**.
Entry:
**10:09**
